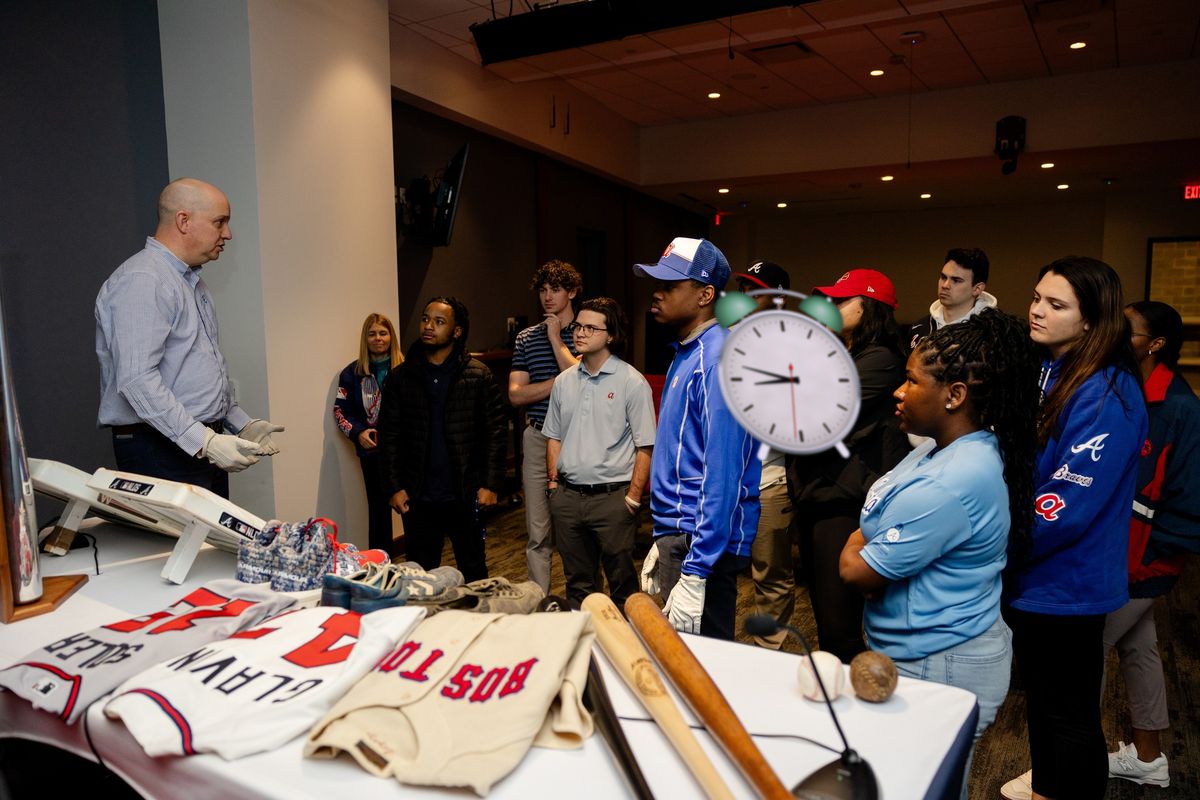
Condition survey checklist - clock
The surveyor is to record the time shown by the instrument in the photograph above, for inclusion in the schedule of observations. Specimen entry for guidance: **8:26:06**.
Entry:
**8:47:31**
